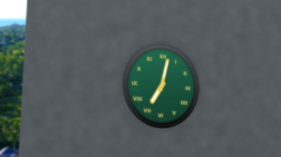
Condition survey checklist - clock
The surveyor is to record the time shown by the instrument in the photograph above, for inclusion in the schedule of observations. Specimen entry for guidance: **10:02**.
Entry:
**7:02**
